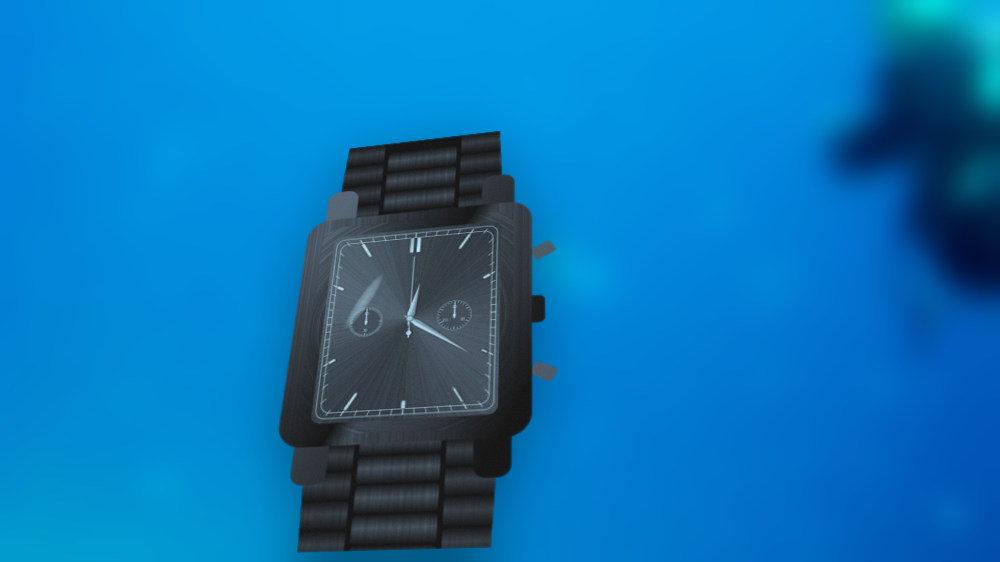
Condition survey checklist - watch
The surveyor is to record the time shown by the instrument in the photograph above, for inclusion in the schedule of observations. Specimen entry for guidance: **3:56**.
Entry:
**12:21**
